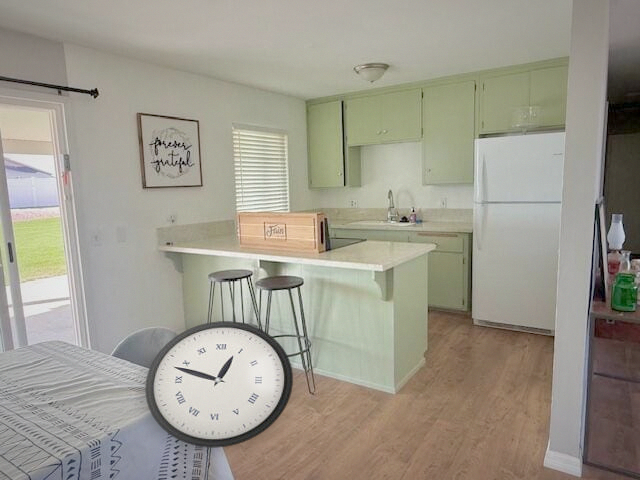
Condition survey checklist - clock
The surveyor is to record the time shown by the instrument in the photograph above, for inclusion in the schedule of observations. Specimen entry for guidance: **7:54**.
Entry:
**12:48**
